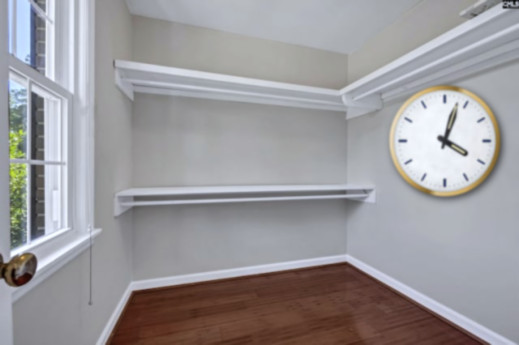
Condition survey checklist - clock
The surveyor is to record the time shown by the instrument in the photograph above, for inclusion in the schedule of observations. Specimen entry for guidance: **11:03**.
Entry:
**4:03**
